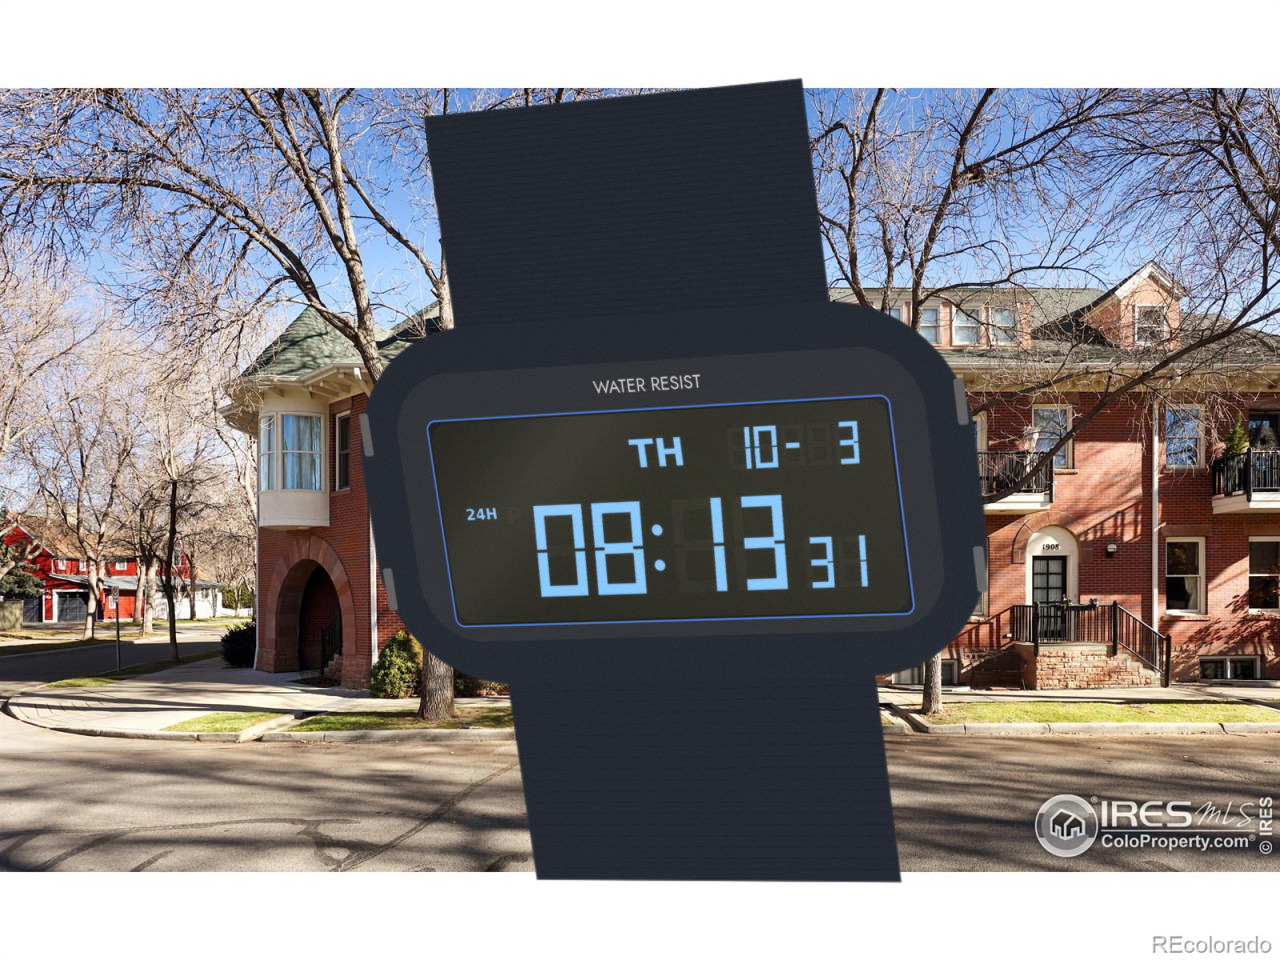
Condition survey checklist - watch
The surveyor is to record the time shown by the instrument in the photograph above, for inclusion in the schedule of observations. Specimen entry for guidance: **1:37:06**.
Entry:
**8:13:31**
